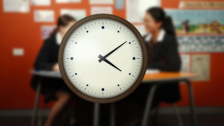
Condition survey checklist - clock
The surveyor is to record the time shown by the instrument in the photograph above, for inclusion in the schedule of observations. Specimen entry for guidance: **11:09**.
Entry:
**4:09**
